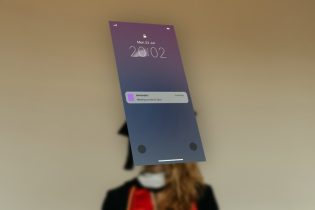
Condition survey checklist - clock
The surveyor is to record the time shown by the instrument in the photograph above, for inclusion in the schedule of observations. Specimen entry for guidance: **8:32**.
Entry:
**20:02**
